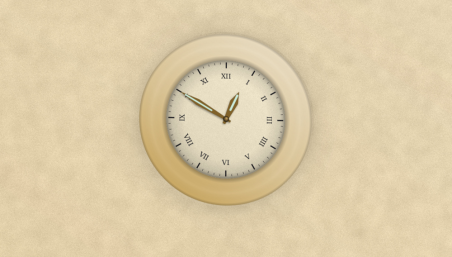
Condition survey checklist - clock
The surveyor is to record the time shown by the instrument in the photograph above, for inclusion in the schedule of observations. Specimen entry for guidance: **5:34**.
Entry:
**12:50**
